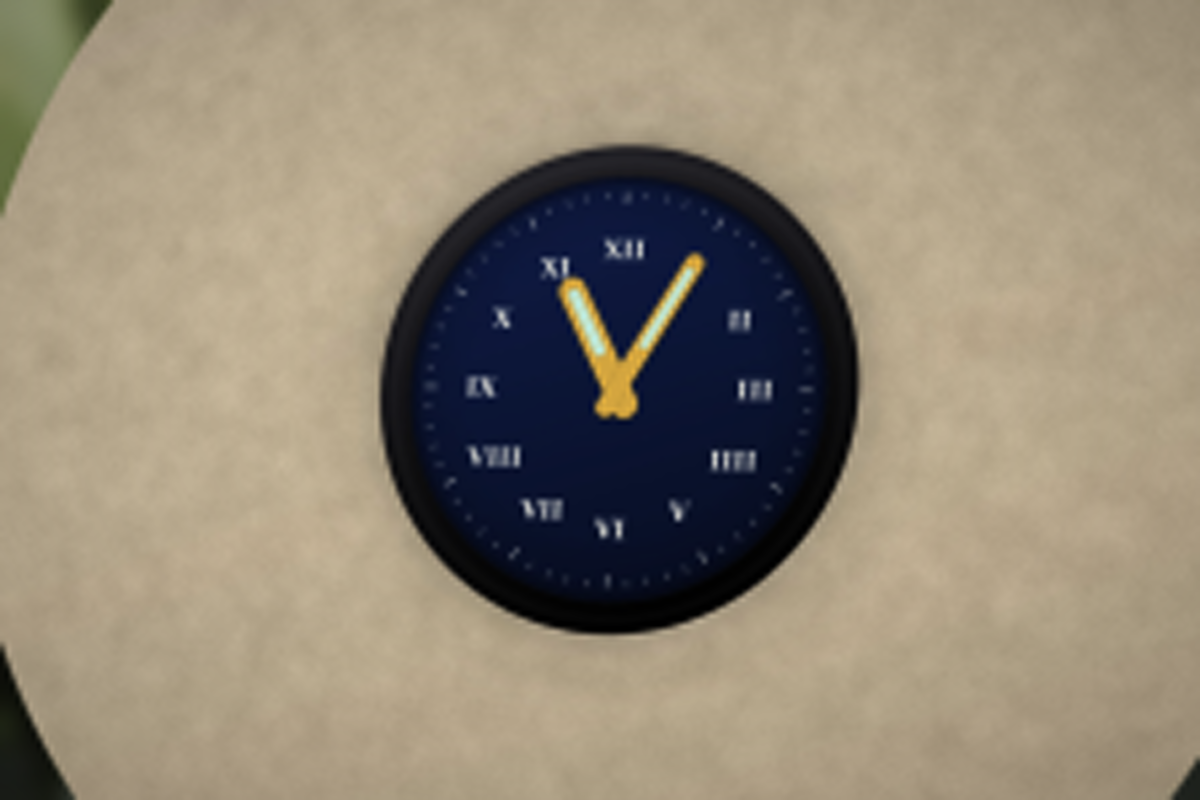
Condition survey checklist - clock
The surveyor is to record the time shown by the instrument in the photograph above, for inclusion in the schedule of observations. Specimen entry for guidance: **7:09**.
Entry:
**11:05**
